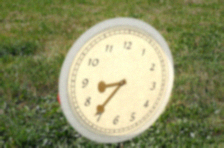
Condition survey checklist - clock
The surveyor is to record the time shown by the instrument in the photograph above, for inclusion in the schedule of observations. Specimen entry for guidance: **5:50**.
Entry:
**8:36**
